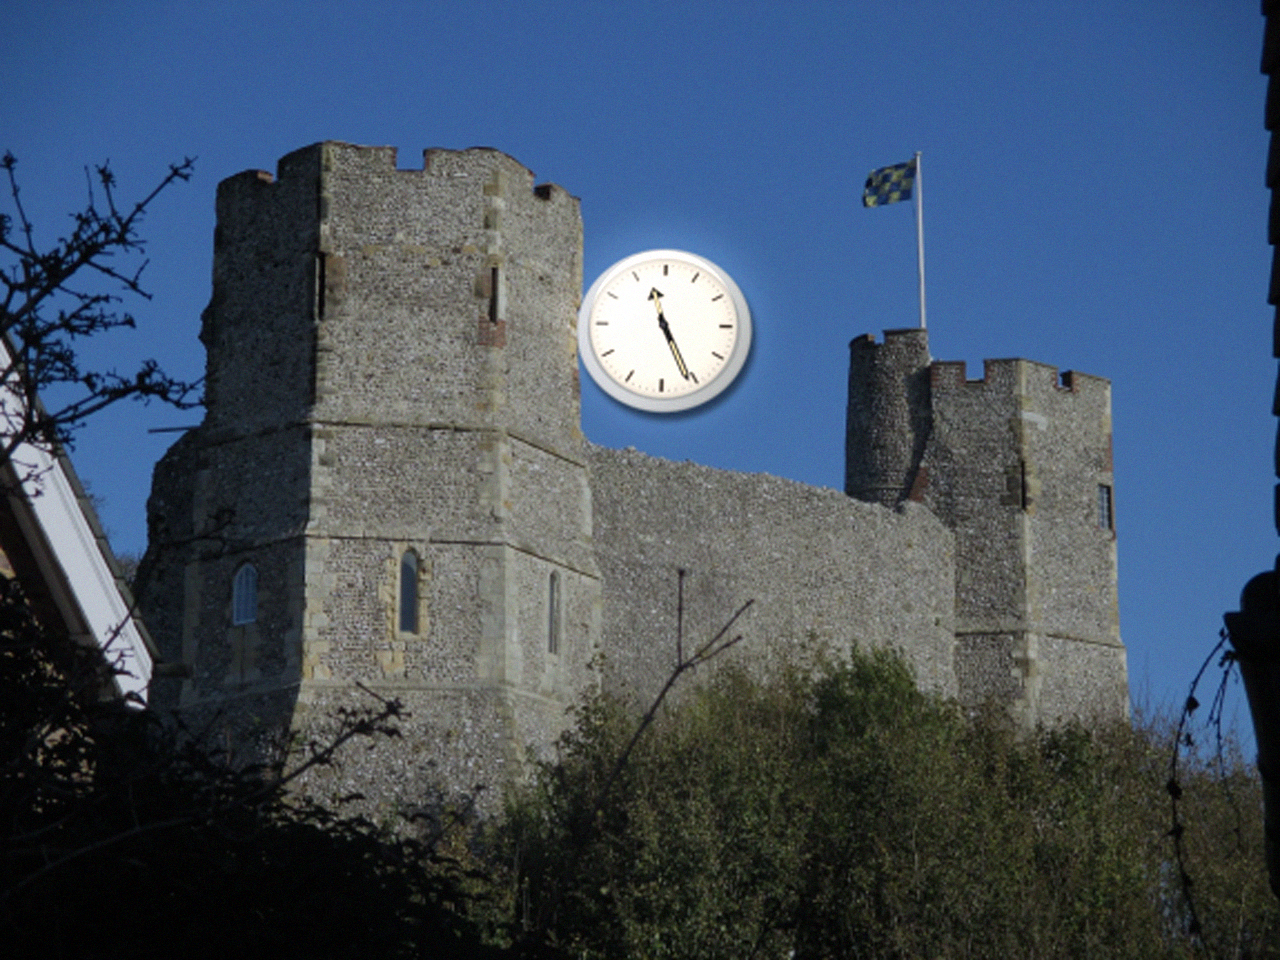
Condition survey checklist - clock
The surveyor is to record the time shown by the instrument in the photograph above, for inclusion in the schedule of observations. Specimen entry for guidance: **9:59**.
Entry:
**11:26**
